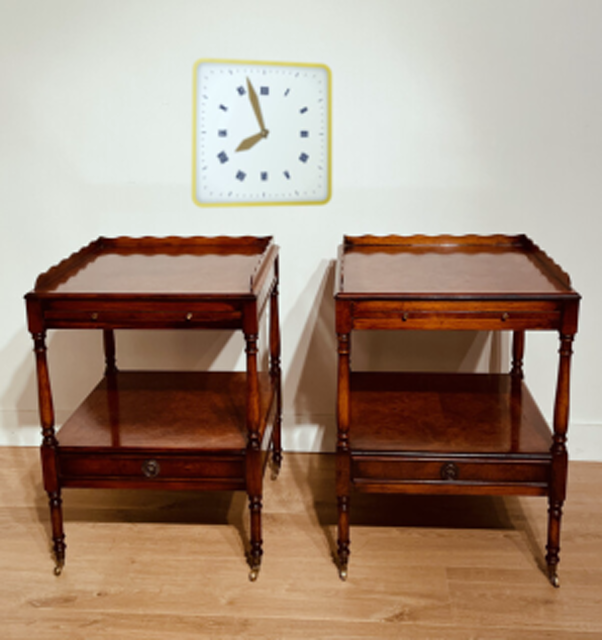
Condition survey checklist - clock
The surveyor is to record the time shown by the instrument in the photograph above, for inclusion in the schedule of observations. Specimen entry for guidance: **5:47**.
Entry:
**7:57**
